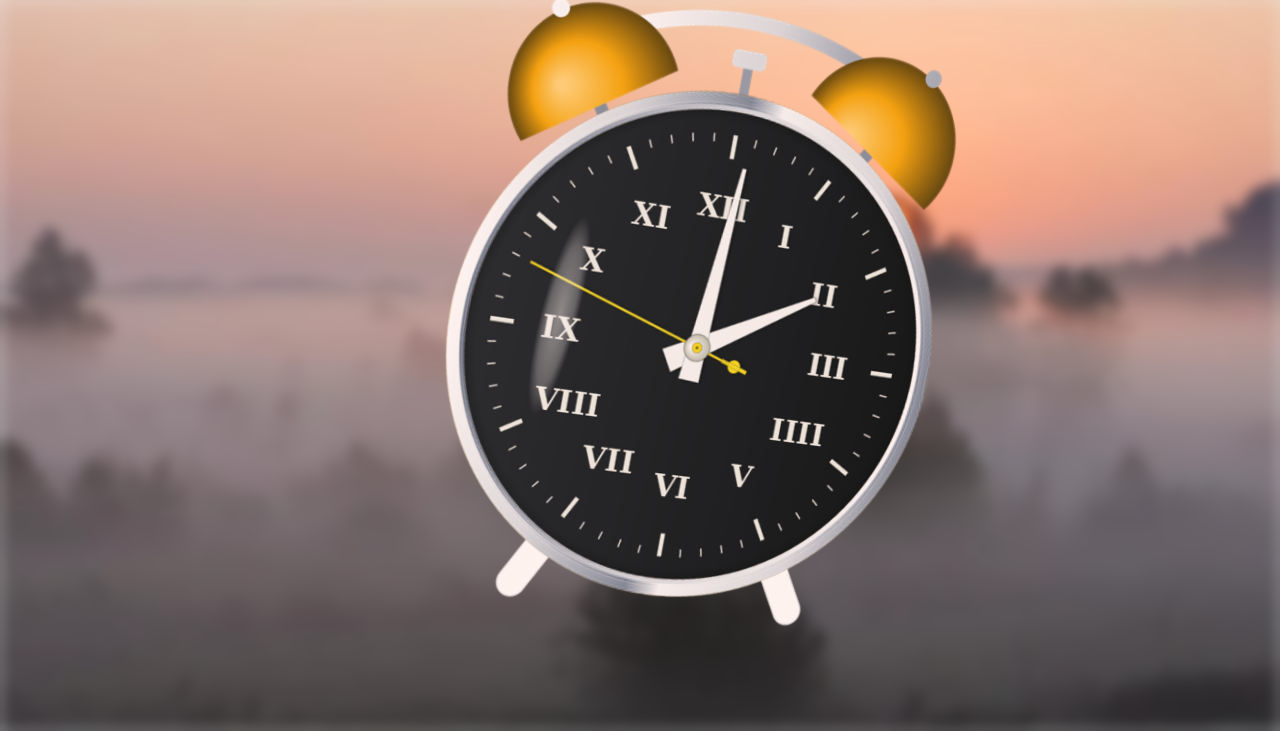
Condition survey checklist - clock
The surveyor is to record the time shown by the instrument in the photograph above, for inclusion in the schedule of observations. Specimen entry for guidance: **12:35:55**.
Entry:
**2:00:48**
